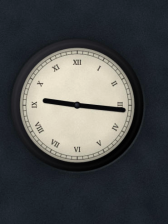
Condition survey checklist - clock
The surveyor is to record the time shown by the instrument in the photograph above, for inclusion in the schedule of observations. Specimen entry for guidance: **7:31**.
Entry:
**9:16**
